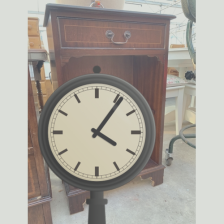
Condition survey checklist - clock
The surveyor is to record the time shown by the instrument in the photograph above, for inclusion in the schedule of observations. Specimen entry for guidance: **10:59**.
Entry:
**4:06**
